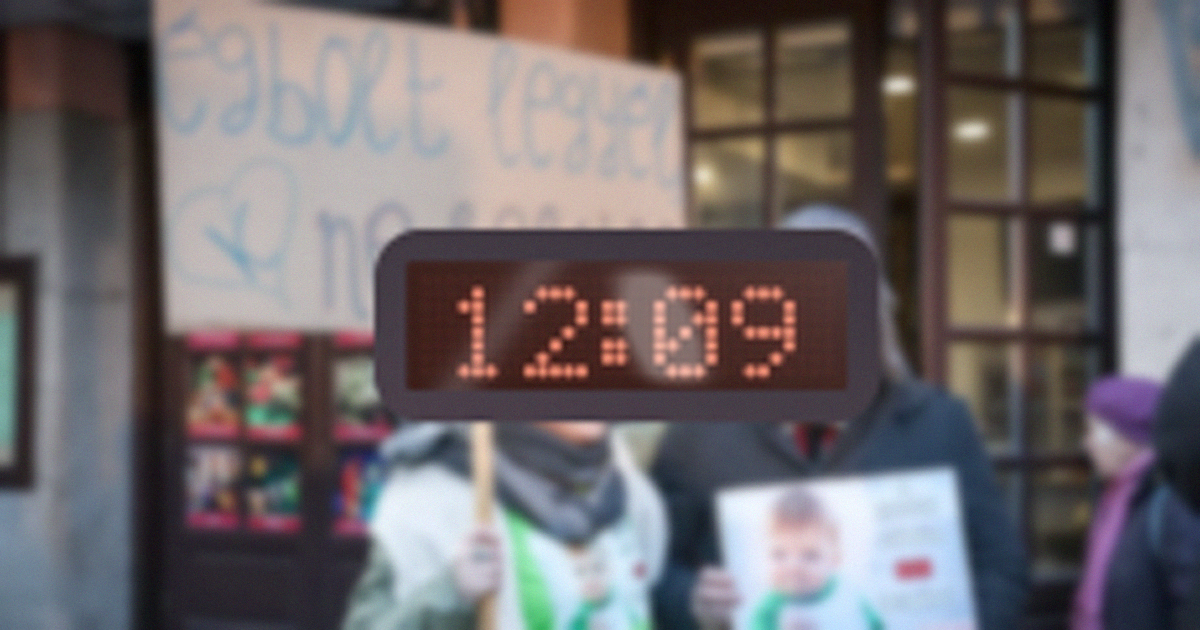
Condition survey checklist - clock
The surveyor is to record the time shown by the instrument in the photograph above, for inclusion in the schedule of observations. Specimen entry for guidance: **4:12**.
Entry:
**12:09**
